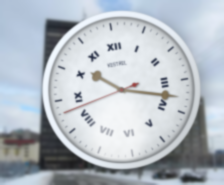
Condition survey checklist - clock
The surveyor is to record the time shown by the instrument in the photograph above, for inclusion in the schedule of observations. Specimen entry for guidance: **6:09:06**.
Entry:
**10:17:43**
